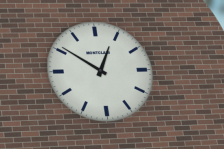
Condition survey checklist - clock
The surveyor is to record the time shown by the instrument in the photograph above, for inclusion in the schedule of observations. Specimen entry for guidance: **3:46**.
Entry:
**12:51**
